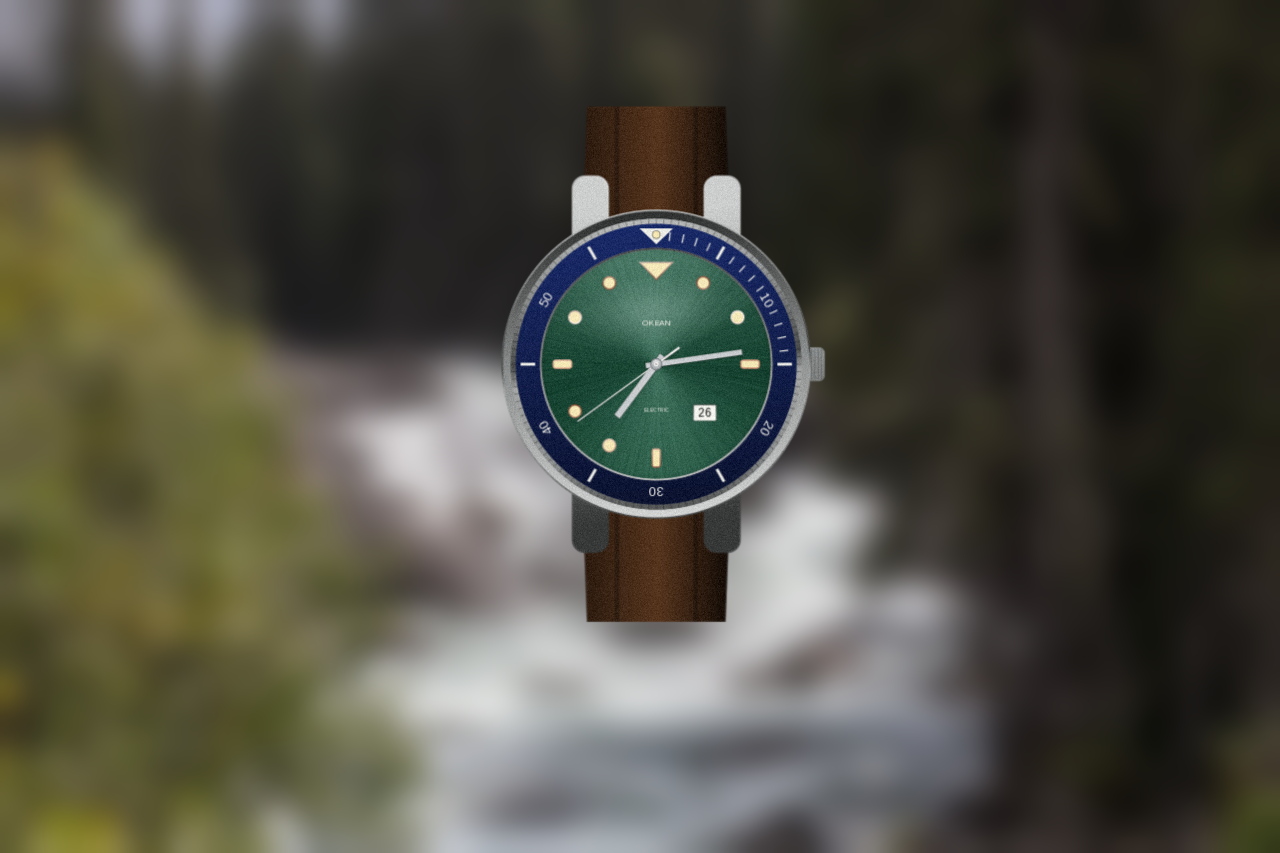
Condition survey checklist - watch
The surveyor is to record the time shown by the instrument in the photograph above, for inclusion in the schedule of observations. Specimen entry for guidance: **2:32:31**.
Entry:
**7:13:39**
